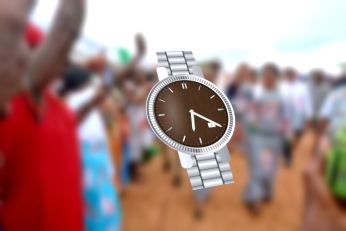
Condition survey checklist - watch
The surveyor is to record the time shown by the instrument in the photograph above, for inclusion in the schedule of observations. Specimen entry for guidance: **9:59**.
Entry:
**6:21**
